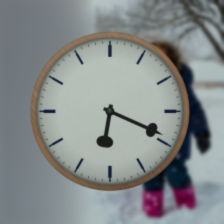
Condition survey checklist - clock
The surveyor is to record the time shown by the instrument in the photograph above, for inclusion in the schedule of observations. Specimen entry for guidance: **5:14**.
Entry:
**6:19**
